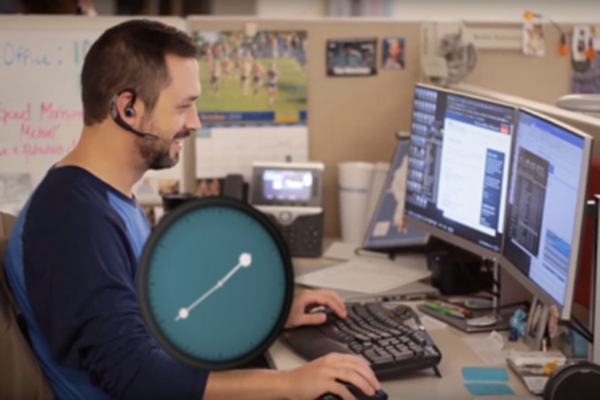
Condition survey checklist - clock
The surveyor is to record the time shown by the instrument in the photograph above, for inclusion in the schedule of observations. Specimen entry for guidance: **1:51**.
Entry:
**1:39**
